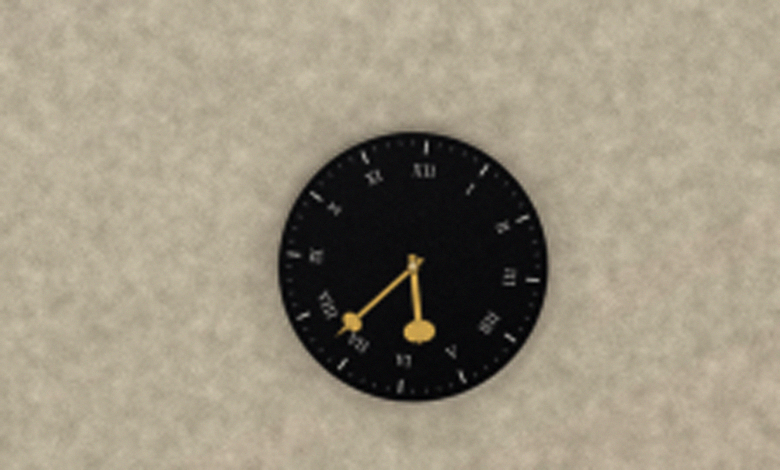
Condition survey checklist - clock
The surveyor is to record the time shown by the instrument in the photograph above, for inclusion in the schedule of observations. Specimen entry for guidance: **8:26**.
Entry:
**5:37**
